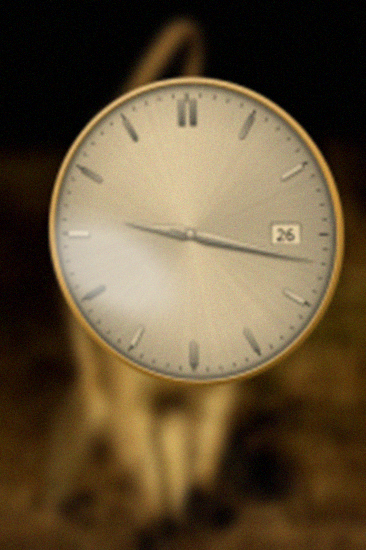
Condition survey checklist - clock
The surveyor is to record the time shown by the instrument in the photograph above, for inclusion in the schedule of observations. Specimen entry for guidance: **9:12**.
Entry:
**9:17**
